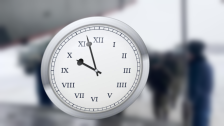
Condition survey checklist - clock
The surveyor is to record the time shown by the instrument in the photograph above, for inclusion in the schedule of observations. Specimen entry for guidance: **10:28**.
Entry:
**9:57**
